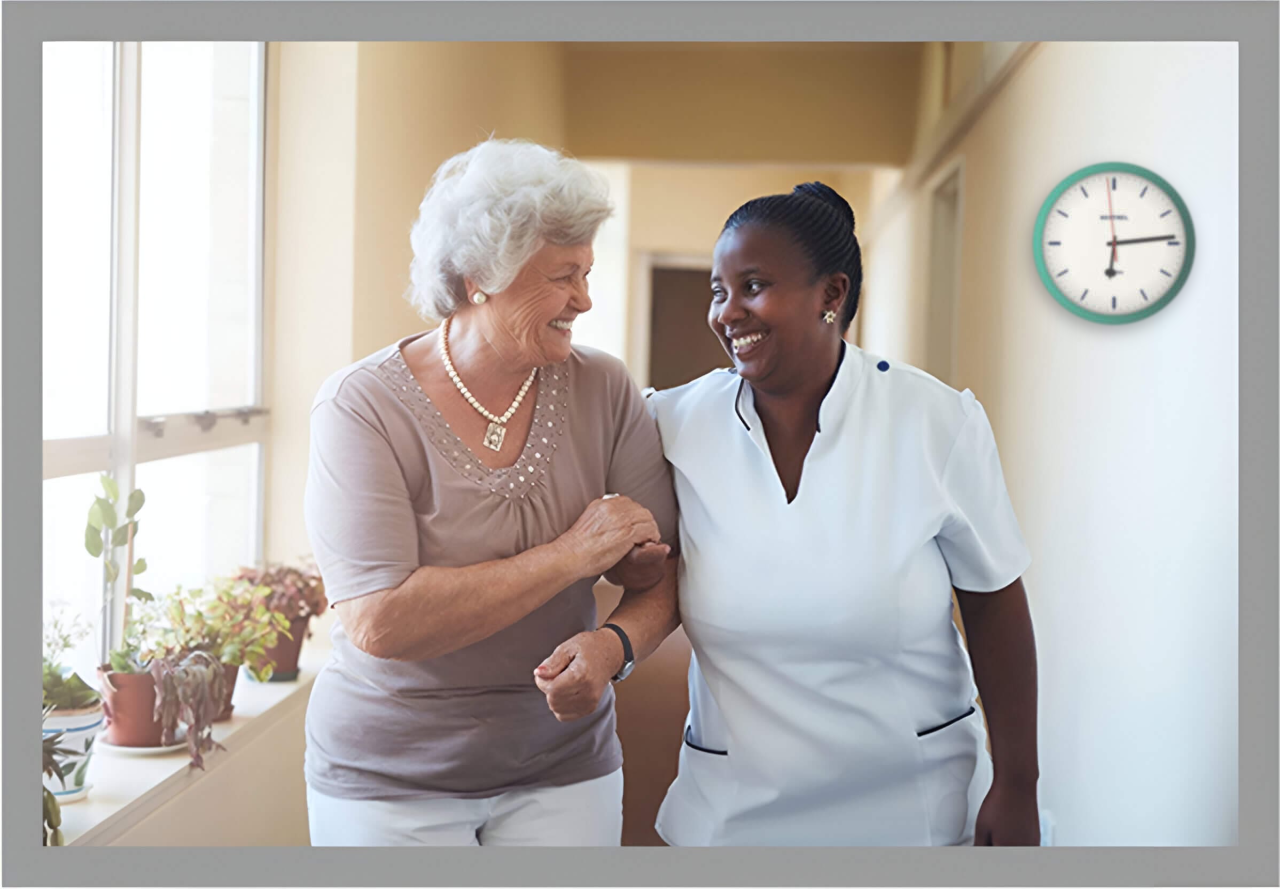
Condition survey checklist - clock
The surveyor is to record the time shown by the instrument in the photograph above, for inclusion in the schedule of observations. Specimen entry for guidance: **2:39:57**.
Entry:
**6:13:59**
